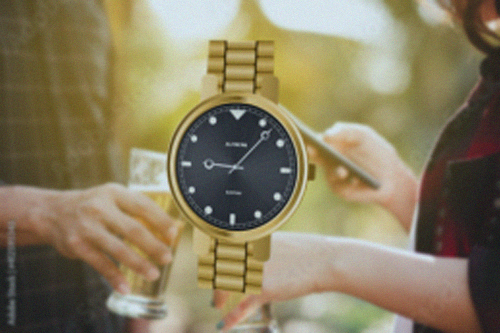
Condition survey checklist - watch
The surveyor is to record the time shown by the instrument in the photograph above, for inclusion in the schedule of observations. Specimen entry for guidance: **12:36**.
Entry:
**9:07**
